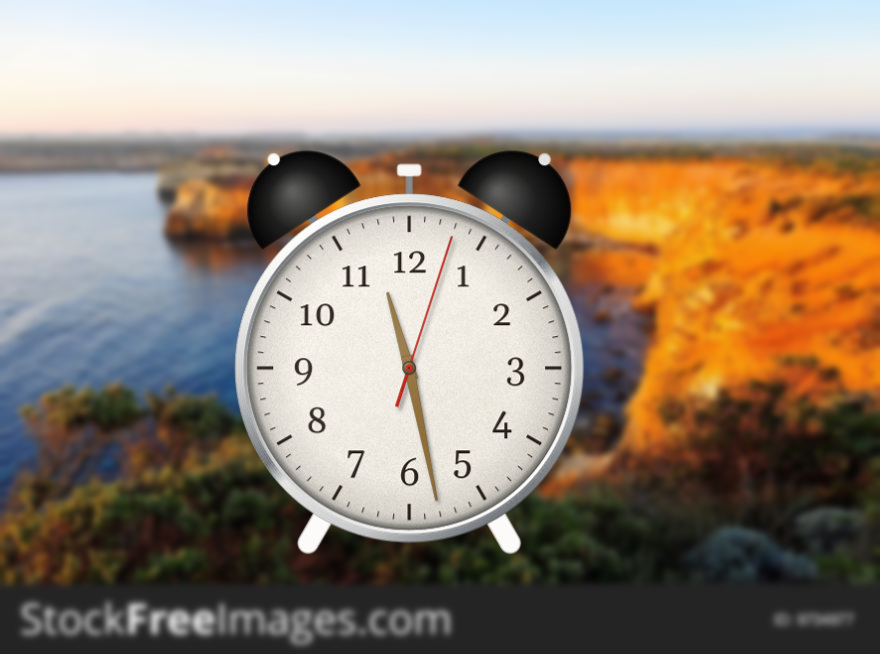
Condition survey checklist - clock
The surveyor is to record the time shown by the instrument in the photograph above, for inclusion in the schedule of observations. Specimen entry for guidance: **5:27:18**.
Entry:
**11:28:03**
